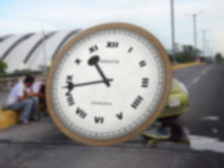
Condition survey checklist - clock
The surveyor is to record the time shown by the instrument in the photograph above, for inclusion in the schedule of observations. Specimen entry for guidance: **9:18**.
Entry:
**10:43**
